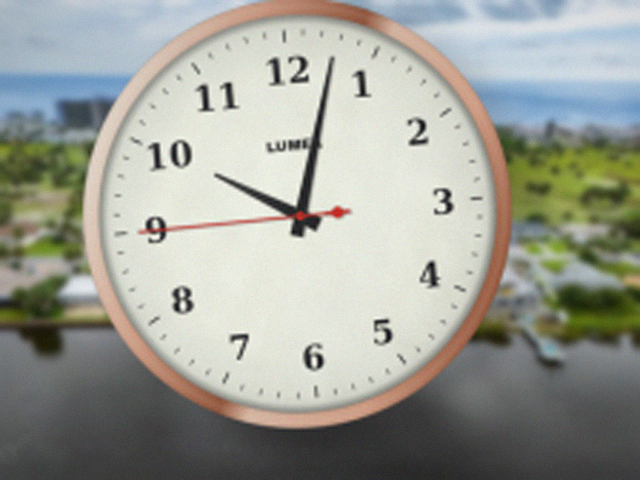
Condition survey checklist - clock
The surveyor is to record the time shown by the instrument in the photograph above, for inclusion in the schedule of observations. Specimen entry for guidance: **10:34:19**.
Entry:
**10:02:45**
